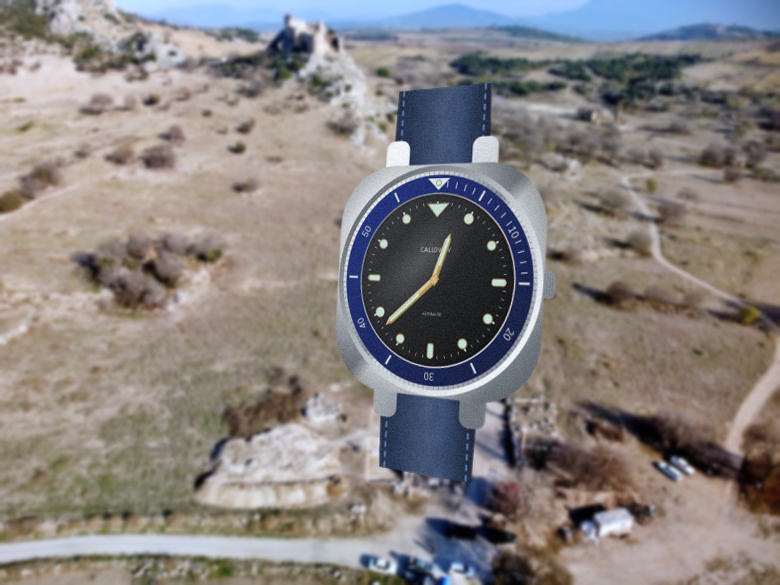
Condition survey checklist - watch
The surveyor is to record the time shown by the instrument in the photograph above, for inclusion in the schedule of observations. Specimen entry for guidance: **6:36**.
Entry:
**12:38**
